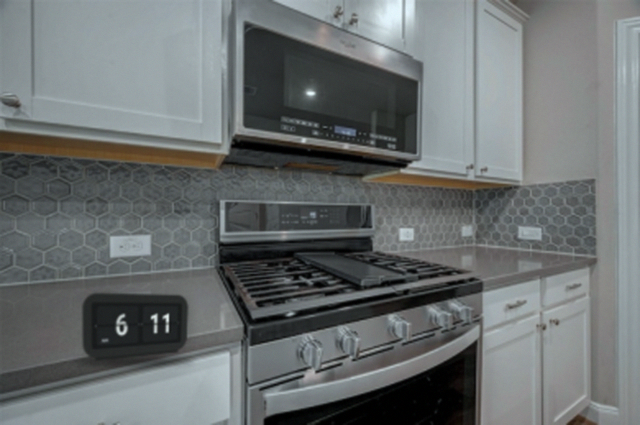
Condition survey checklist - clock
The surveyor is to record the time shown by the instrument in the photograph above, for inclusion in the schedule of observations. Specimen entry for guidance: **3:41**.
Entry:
**6:11**
